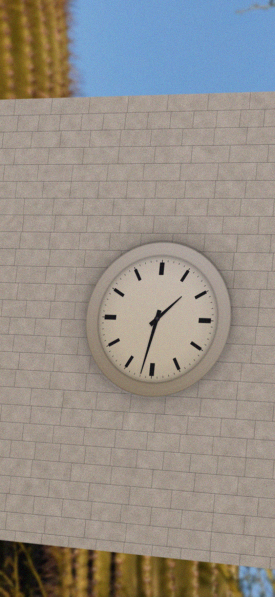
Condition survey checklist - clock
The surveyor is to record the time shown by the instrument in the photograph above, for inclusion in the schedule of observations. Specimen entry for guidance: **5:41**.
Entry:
**1:32**
